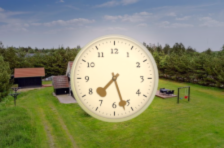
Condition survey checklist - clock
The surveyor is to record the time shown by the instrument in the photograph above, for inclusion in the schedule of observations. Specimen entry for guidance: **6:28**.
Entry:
**7:27**
